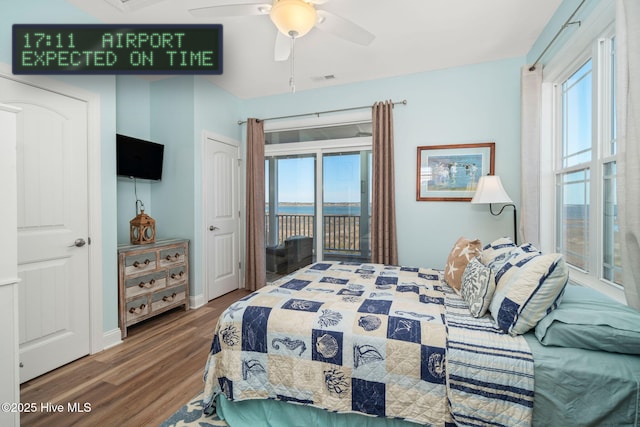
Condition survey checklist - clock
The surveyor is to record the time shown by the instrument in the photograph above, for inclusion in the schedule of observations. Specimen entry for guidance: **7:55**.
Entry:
**17:11**
